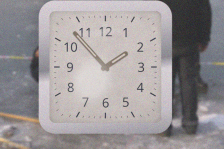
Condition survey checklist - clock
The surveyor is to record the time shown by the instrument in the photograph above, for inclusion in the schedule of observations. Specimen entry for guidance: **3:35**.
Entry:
**1:53**
